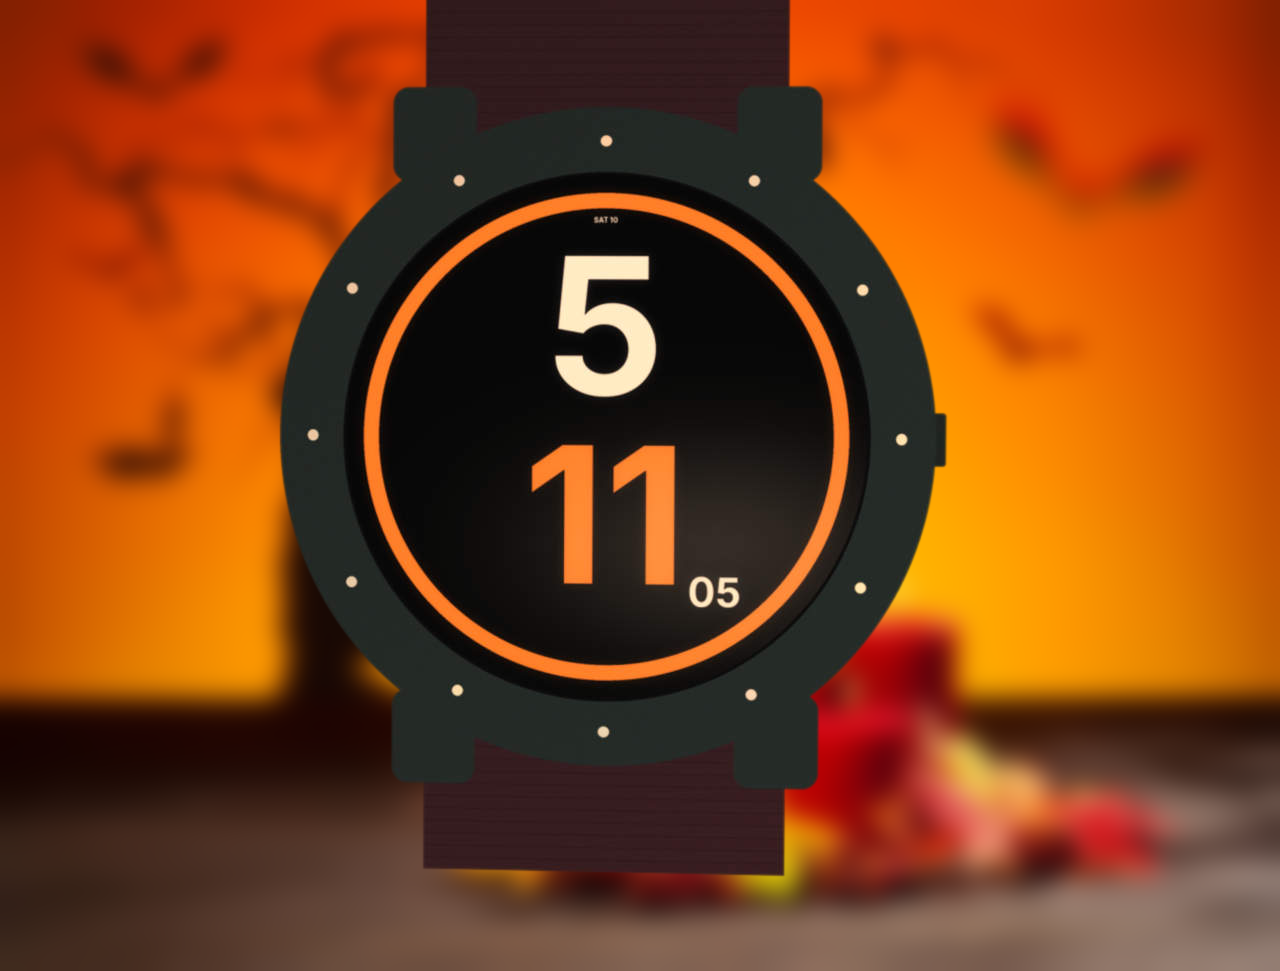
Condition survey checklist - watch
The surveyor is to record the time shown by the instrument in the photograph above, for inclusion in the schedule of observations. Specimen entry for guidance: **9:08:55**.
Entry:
**5:11:05**
